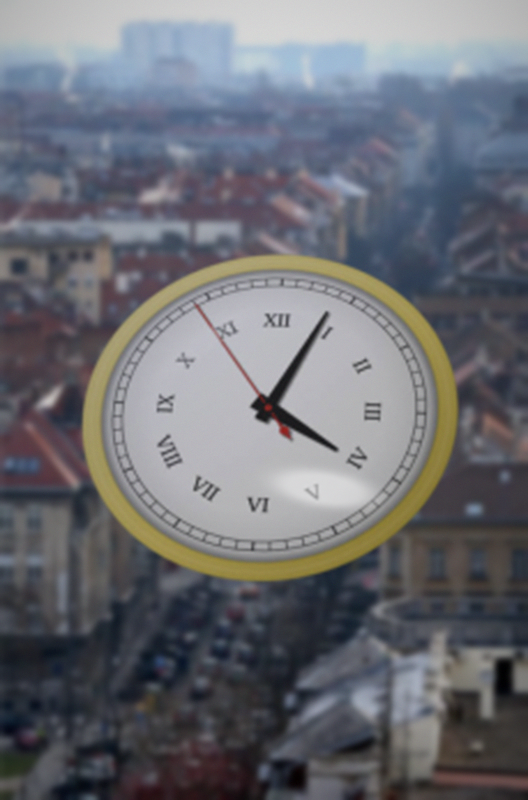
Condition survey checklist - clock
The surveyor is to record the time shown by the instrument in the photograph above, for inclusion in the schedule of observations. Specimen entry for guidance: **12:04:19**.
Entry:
**4:03:54**
